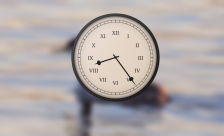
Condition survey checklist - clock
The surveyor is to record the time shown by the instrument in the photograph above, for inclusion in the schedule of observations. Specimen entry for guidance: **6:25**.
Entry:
**8:24**
